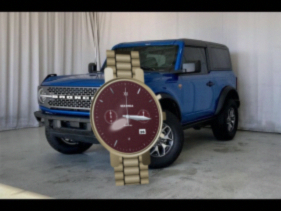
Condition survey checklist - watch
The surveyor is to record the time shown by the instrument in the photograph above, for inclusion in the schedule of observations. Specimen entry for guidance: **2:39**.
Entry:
**3:16**
